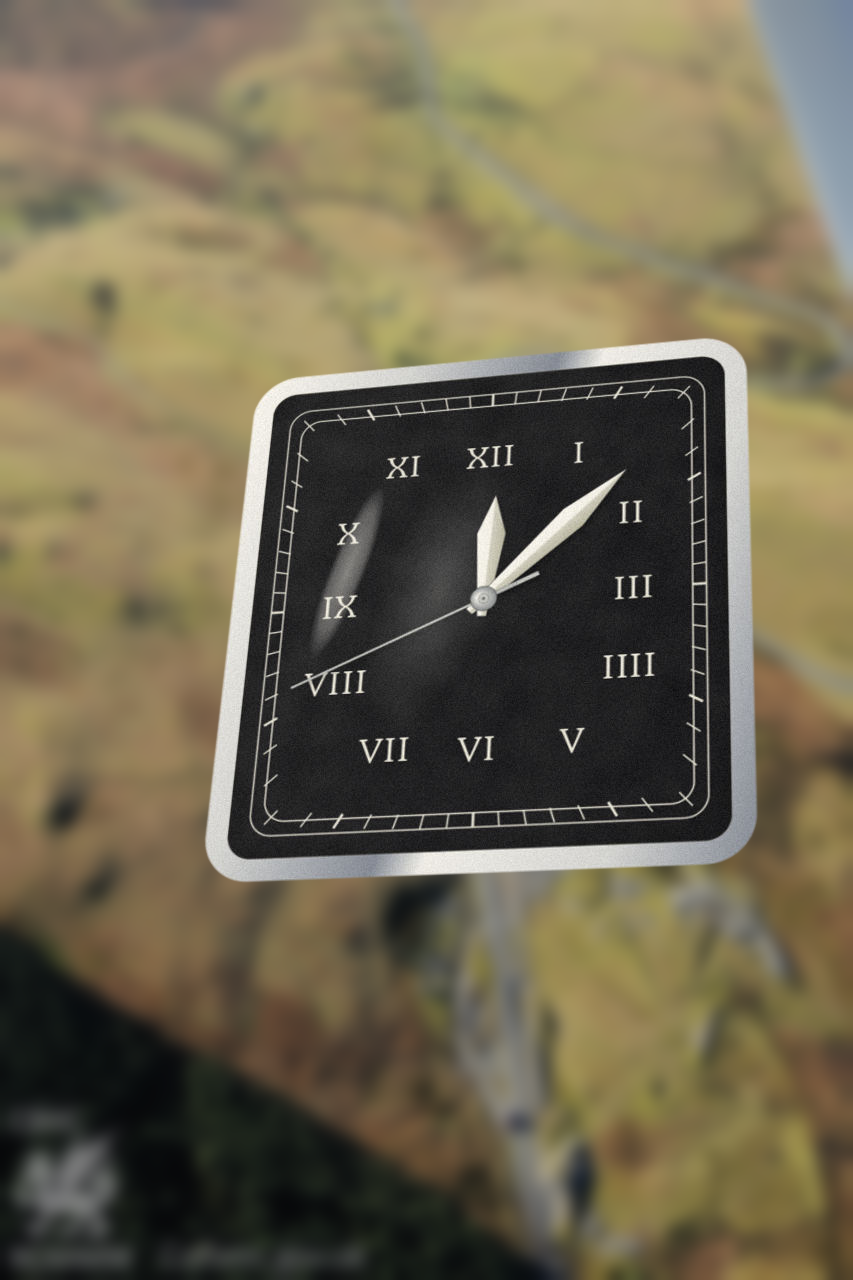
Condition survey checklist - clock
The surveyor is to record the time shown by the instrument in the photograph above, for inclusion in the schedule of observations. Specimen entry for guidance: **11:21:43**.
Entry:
**12:07:41**
